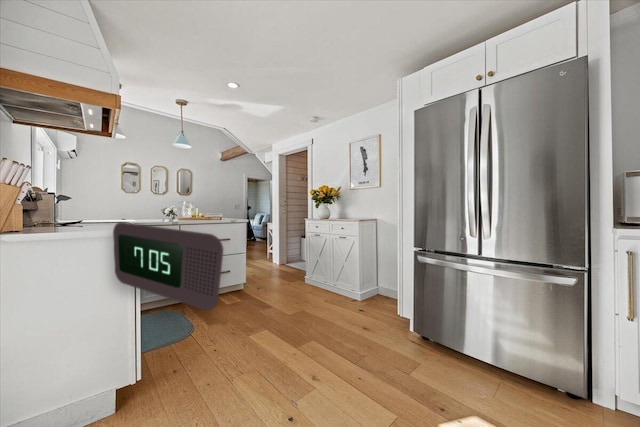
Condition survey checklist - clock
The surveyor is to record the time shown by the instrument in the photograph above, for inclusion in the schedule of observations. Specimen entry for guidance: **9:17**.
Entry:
**7:05**
